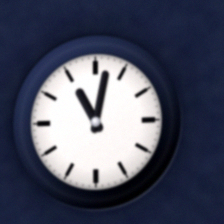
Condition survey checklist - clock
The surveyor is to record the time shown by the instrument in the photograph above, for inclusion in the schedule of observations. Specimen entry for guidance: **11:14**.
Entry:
**11:02**
